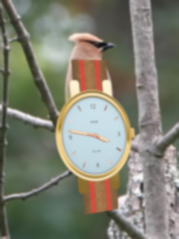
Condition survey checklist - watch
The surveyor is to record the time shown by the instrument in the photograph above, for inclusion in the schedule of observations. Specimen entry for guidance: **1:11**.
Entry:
**3:47**
